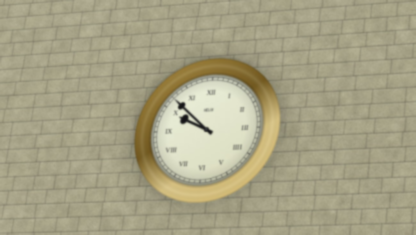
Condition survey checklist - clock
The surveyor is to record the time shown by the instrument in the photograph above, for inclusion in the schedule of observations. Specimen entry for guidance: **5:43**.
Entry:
**9:52**
